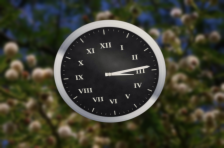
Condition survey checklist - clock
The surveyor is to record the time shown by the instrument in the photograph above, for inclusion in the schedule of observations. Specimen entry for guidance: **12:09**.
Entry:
**3:14**
